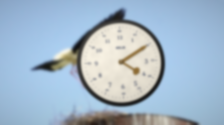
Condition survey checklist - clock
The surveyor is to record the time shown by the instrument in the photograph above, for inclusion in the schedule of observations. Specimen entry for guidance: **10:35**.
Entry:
**4:10**
